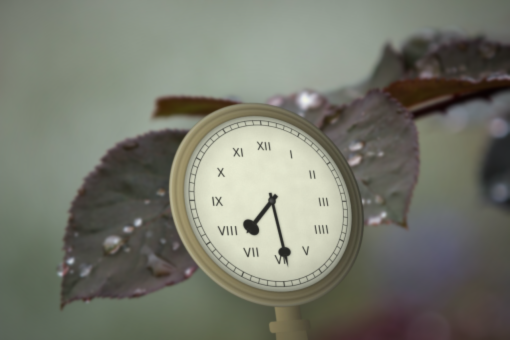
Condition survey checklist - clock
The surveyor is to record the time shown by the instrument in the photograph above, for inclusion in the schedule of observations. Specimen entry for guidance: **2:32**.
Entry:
**7:29**
